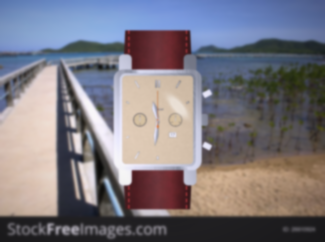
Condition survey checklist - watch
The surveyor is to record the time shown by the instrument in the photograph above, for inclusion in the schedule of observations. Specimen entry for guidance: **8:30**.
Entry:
**11:31**
